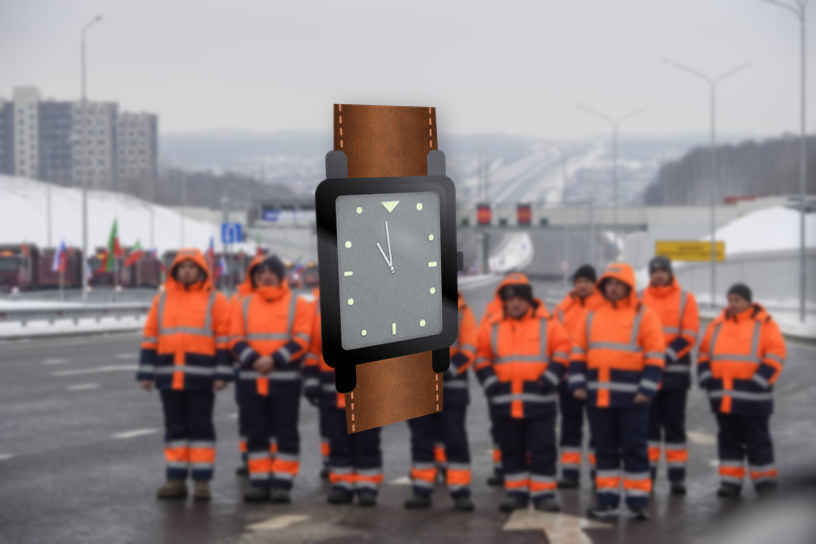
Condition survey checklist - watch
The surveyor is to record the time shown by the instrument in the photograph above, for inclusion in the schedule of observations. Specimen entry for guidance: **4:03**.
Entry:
**10:59**
